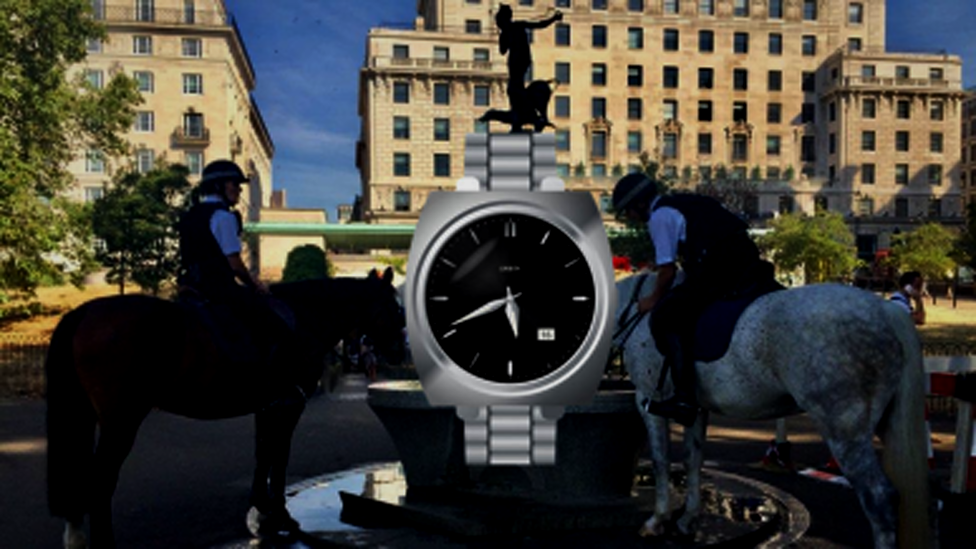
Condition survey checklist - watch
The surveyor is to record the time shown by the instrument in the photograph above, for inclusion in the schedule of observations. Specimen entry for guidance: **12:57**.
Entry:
**5:41**
